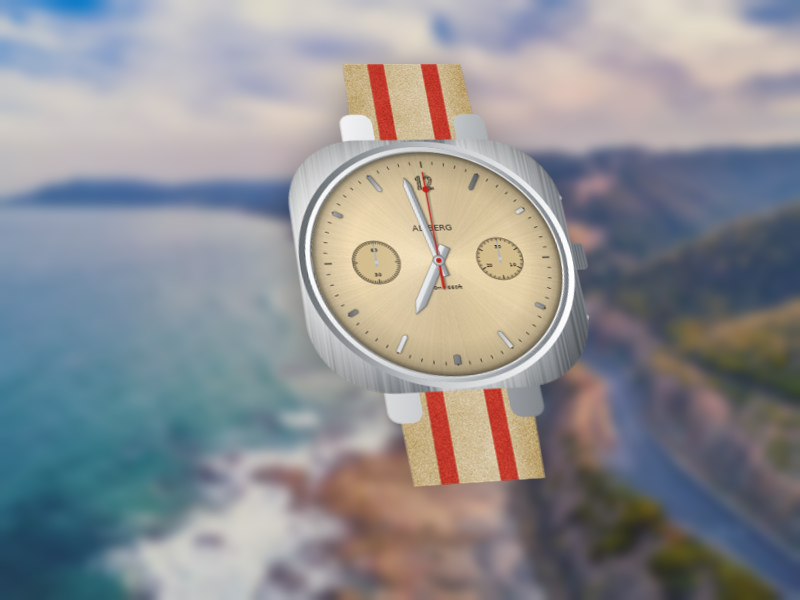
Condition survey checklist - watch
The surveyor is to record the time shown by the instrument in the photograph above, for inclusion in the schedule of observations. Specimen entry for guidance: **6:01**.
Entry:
**6:58**
